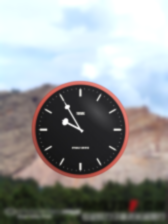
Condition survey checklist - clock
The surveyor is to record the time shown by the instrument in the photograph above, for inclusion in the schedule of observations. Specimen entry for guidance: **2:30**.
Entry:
**9:55**
